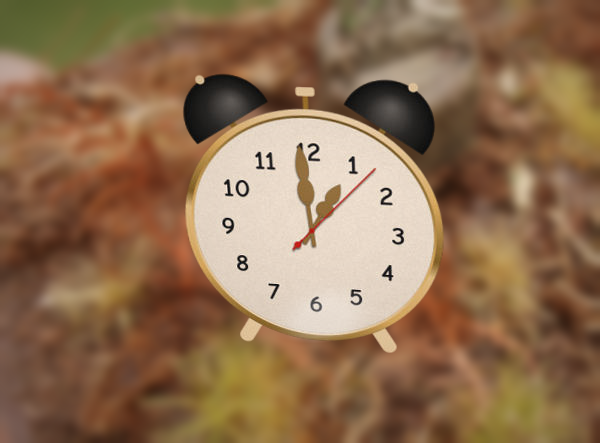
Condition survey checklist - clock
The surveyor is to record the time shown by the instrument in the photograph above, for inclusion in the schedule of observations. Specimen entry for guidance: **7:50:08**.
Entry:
**12:59:07**
